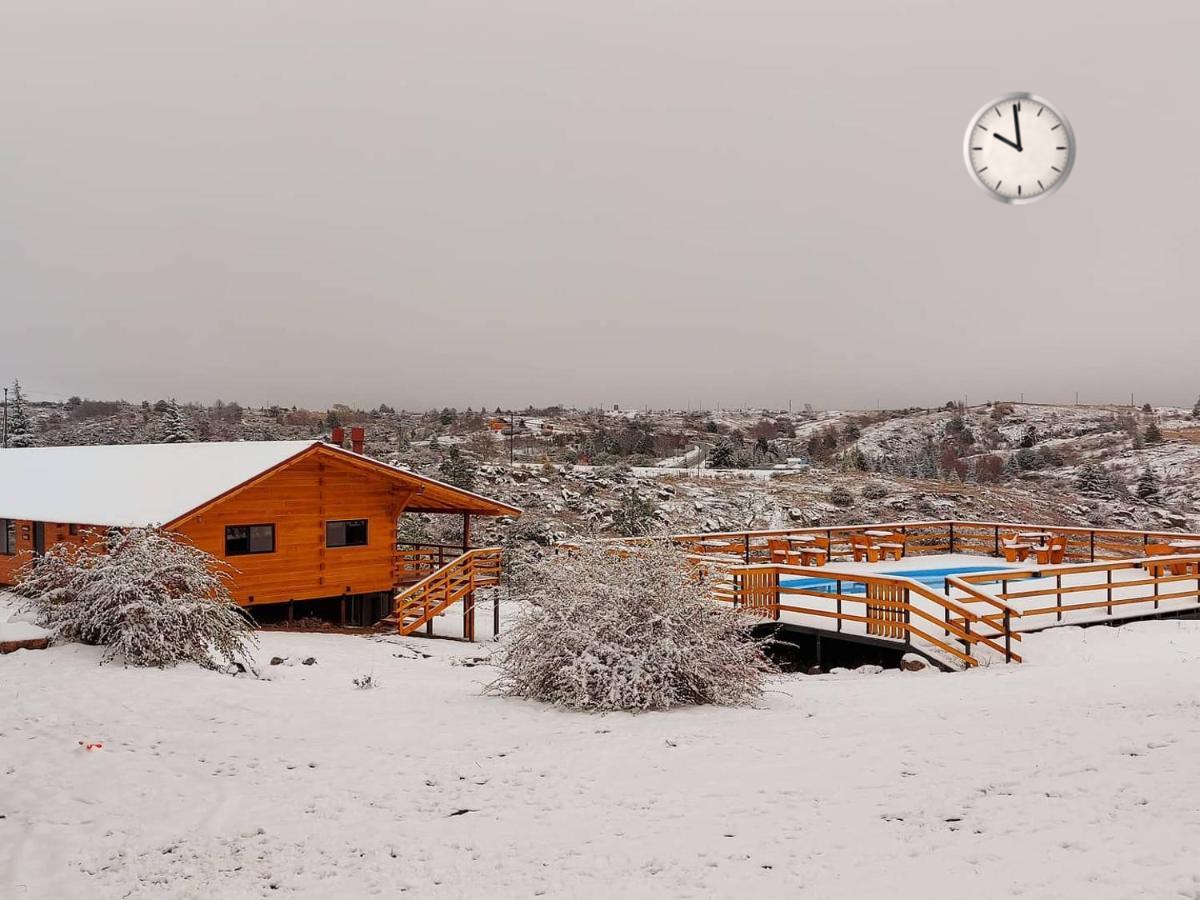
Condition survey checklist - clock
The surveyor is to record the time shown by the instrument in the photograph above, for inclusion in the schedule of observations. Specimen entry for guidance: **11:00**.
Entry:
**9:59**
